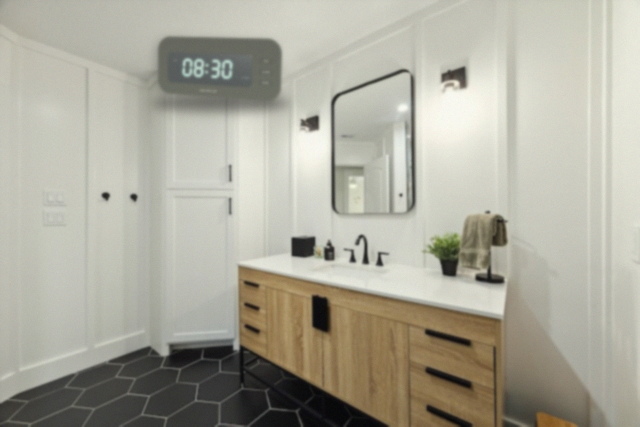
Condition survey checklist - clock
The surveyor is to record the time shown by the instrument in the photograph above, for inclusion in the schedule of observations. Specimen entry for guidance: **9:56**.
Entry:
**8:30**
